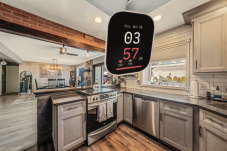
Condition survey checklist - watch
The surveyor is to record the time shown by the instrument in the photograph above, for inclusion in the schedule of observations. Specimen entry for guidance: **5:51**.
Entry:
**3:57**
